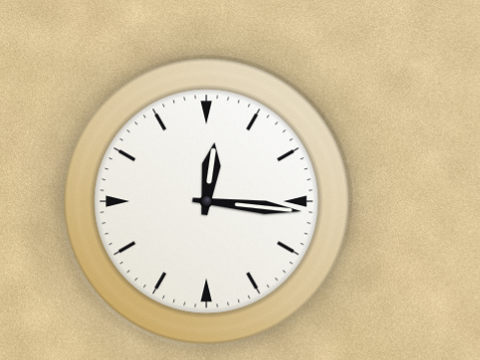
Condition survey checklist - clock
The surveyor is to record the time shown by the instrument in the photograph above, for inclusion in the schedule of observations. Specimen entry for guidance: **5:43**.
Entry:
**12:16**
